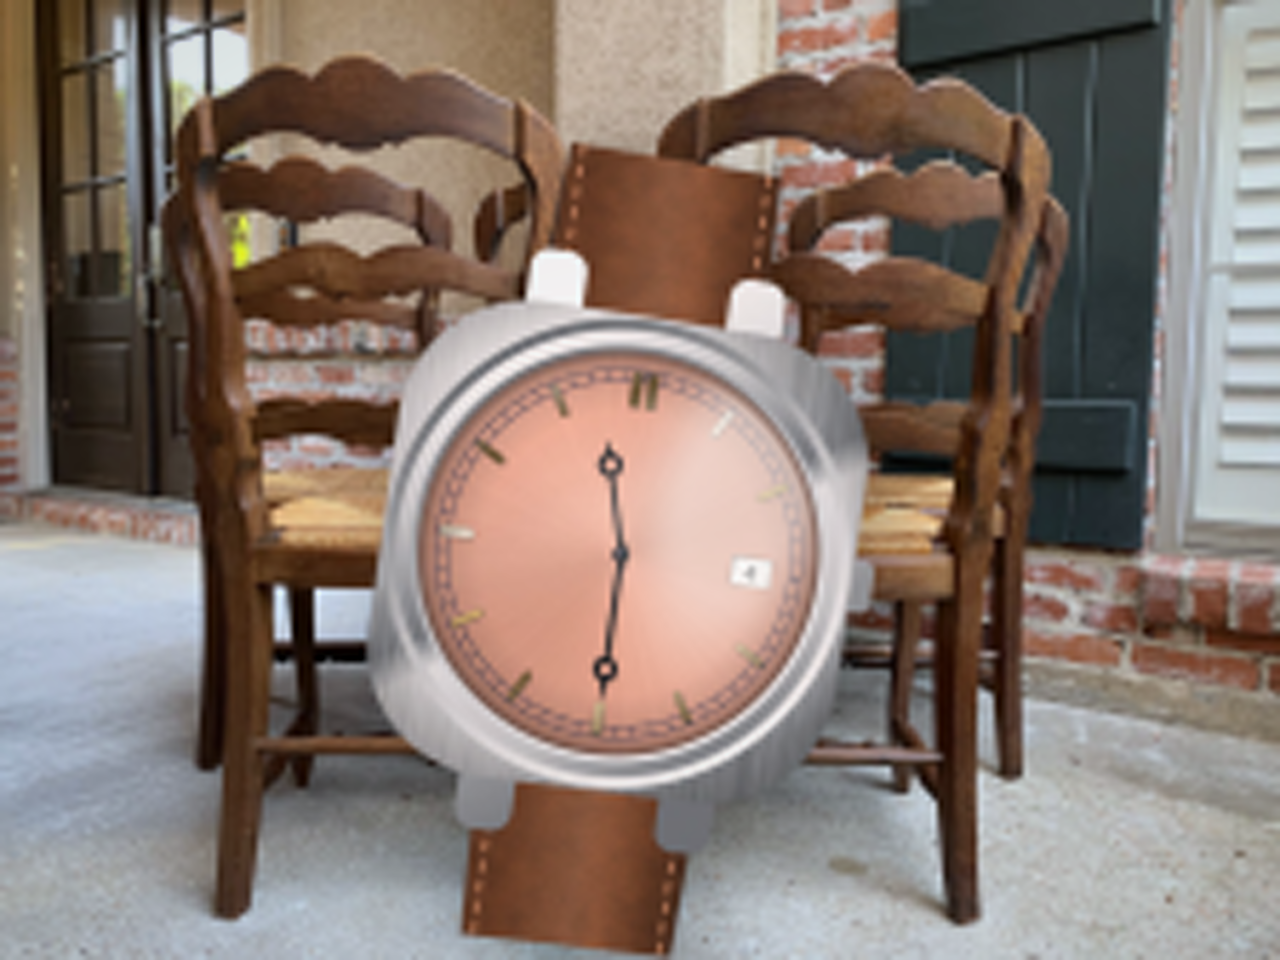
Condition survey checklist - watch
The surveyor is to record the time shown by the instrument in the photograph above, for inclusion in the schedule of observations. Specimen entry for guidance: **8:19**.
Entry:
**11:30**
